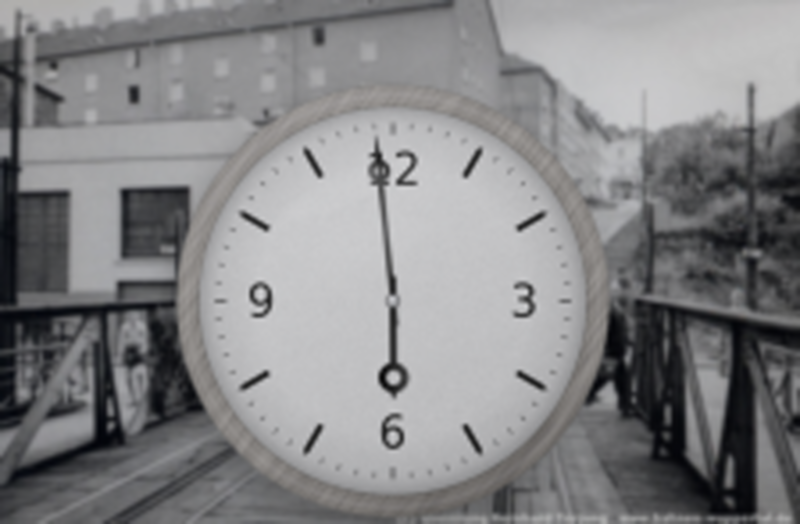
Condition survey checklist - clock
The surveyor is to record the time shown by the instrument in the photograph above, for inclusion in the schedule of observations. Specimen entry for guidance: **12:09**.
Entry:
**5:59**
